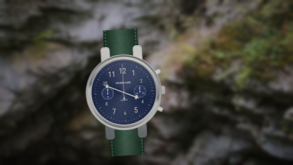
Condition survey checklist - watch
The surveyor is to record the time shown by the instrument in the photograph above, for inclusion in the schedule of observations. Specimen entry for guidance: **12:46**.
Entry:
**3:49**
